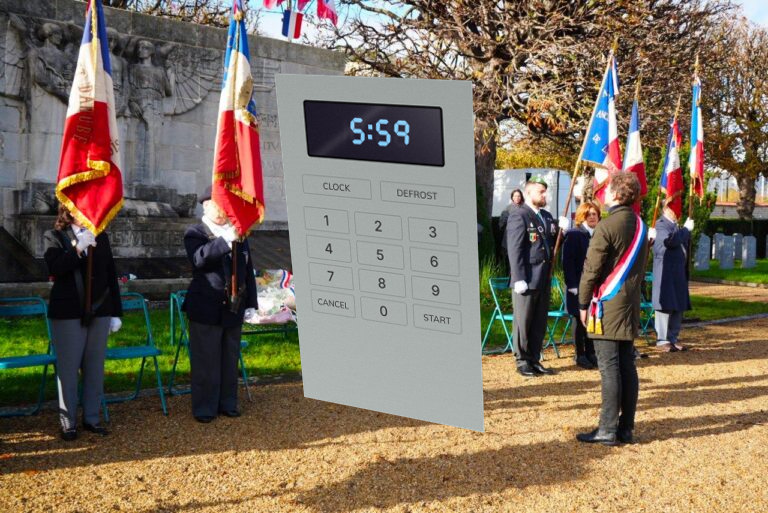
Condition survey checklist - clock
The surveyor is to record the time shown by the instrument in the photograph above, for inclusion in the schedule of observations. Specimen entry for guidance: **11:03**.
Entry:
**5:59**
